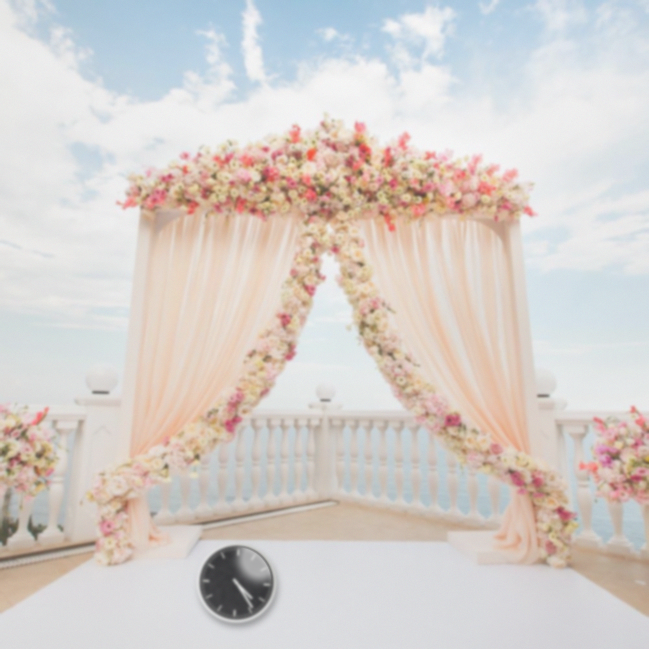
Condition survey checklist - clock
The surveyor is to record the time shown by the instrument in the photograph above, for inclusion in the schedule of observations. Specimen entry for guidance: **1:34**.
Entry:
**4:24**
